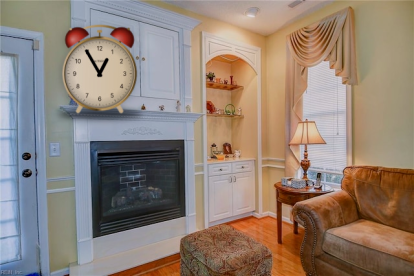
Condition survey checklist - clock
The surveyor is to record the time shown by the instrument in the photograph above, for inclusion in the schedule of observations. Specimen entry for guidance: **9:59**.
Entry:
**12:55**
